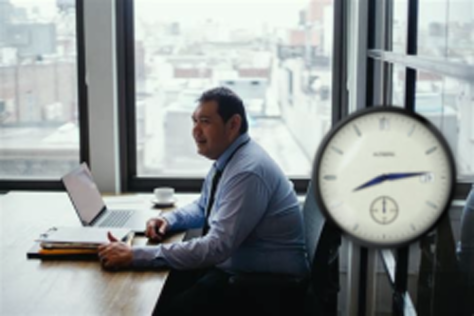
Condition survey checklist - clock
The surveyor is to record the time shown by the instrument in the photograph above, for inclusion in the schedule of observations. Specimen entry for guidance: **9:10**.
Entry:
**8:14**
